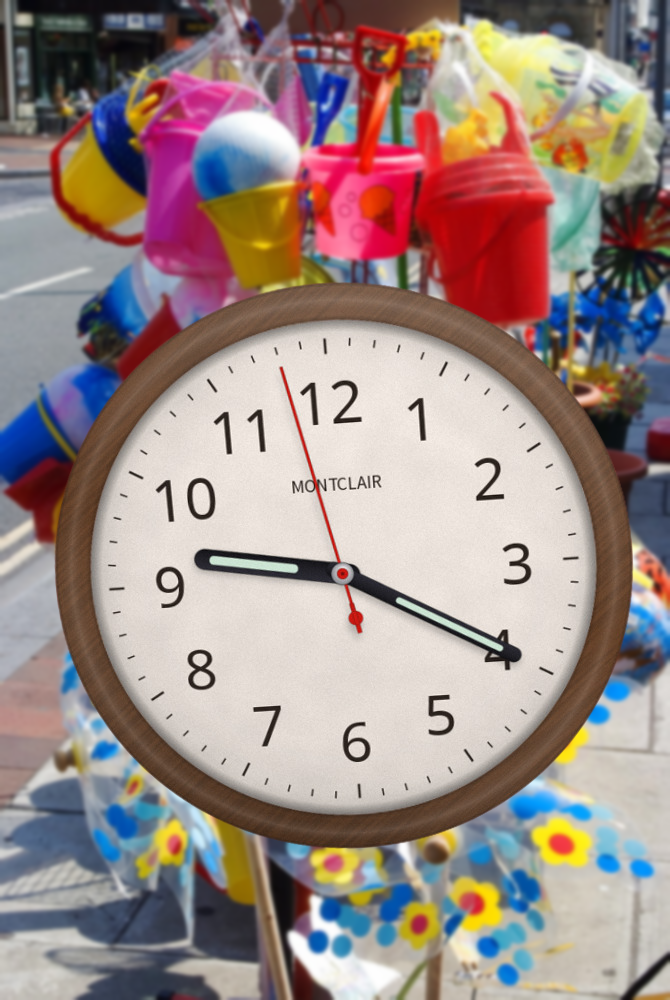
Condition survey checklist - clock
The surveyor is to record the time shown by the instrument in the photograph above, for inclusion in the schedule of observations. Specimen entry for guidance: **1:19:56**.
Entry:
**9:19:58**
